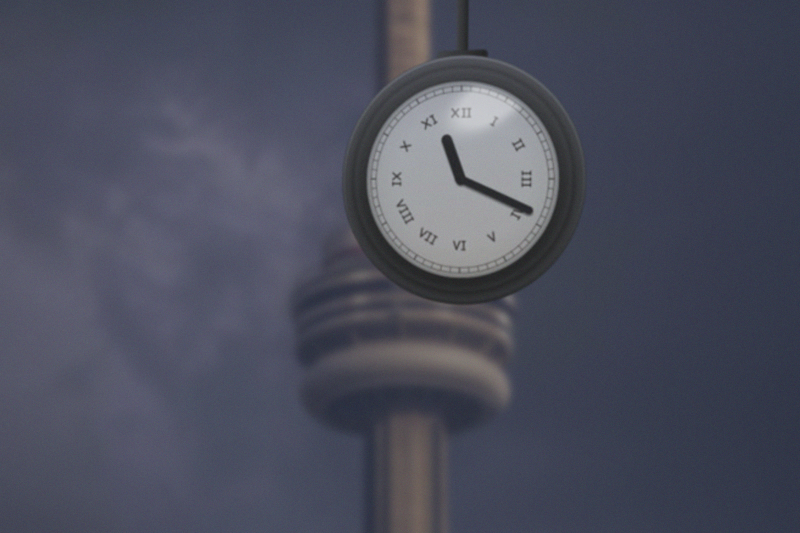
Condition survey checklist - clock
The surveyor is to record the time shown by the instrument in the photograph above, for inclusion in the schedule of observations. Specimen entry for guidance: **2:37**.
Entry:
**11:19**
